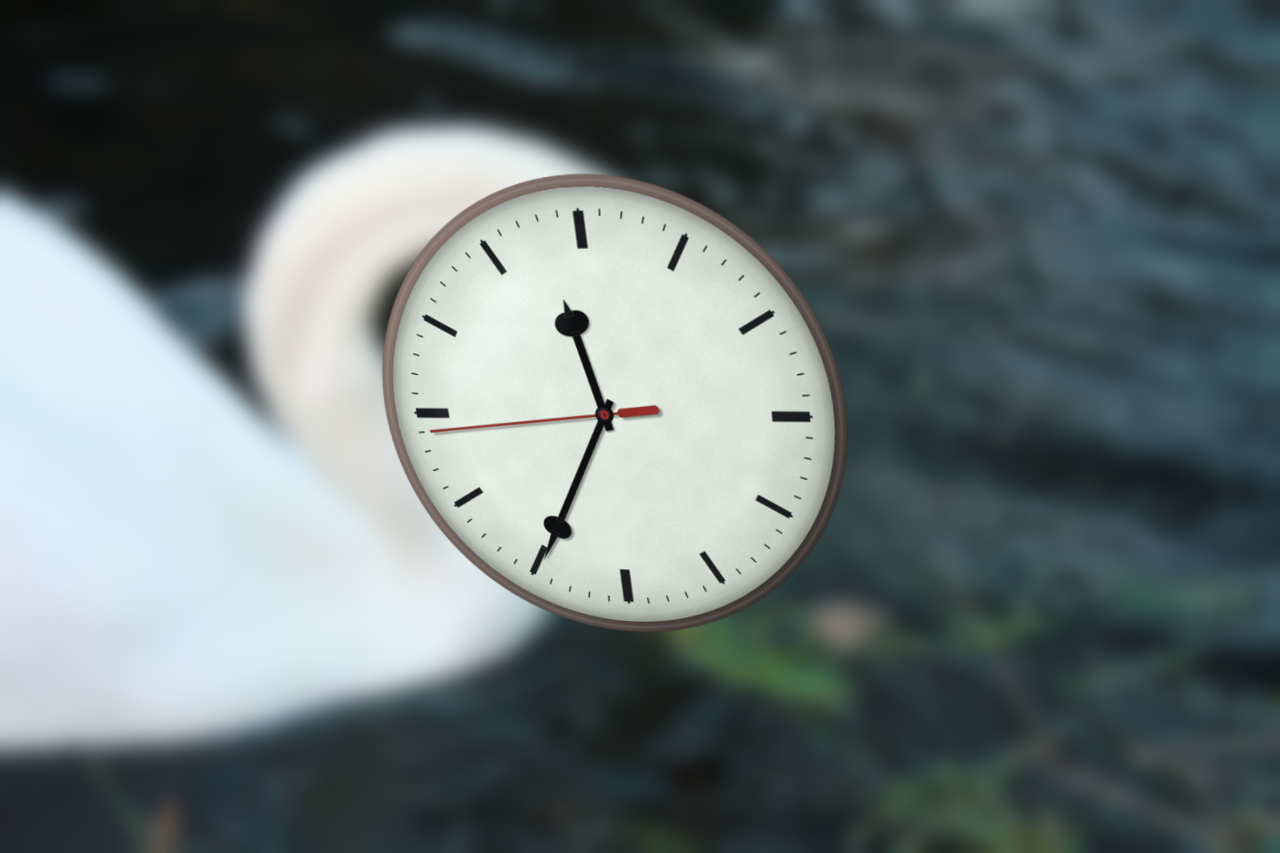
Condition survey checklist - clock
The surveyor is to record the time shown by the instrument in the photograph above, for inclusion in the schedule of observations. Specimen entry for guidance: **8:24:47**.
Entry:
**11:34:44**
